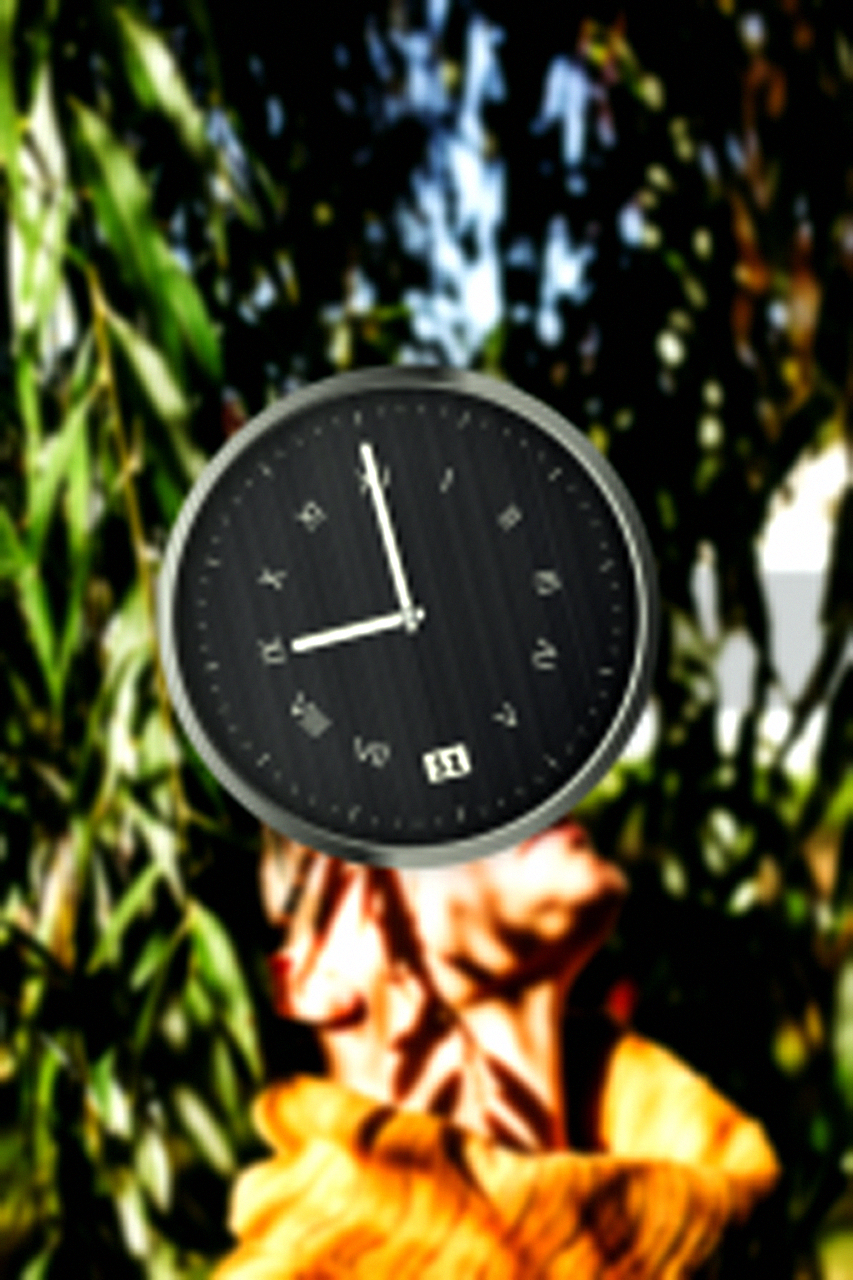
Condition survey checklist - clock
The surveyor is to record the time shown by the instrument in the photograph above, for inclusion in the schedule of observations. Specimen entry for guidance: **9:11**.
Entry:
**9:00**
